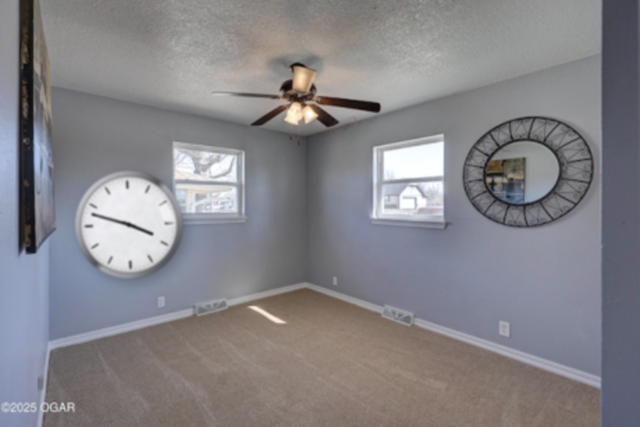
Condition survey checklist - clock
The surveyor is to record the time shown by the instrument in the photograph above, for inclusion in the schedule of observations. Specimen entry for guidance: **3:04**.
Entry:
**3:48**
